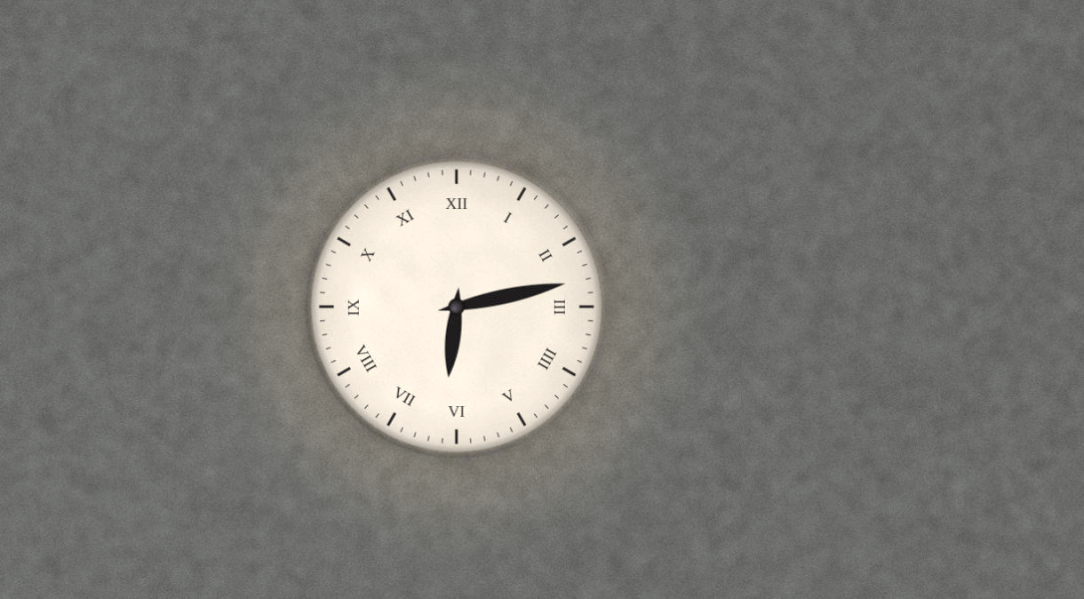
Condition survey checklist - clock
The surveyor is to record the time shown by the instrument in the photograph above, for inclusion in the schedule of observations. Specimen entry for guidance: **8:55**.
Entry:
**6:13**
